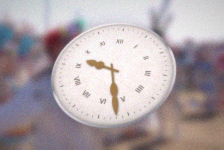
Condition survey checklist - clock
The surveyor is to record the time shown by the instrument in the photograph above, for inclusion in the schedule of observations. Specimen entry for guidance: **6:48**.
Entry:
**9:27**
